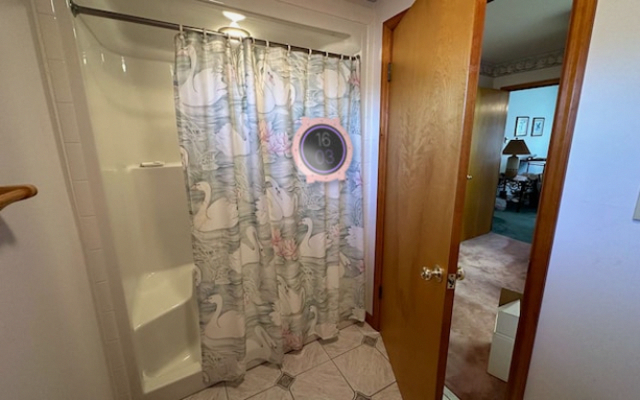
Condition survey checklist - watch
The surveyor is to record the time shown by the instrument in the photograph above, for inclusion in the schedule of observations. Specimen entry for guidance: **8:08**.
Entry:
**16:03**
